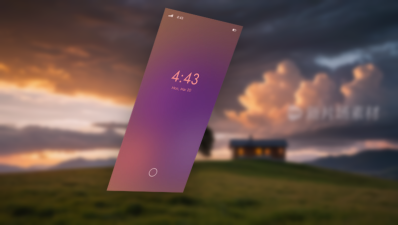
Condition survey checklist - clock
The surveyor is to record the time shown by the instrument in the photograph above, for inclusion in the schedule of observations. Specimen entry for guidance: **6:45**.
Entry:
**4:43**
